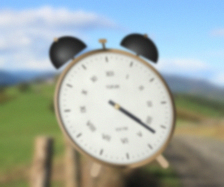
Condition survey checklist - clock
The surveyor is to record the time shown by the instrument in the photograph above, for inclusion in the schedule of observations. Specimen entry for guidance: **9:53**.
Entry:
**4:22**
